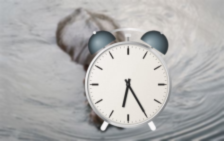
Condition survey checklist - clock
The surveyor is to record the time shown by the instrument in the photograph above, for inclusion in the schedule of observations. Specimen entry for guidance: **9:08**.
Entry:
**6:25**
